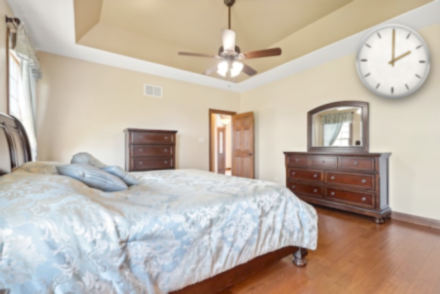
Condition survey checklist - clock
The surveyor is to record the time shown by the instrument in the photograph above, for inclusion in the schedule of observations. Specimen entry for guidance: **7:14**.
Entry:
**2:00**
